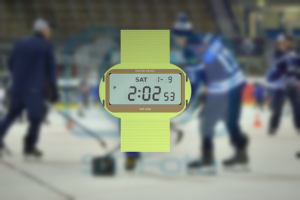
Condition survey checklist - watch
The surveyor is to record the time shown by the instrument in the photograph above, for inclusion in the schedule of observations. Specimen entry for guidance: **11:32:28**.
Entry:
**2:02:53**
